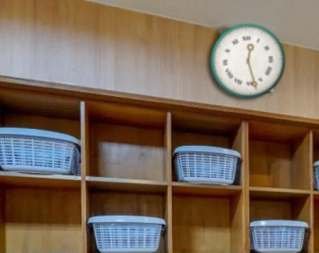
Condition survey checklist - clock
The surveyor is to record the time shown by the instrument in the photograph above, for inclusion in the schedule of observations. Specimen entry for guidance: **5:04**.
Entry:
**12:28**
